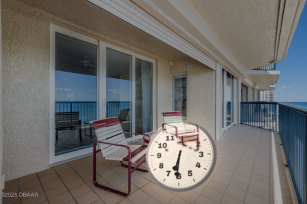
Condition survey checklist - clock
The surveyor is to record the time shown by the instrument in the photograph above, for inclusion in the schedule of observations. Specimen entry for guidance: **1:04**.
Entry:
**6:31**
